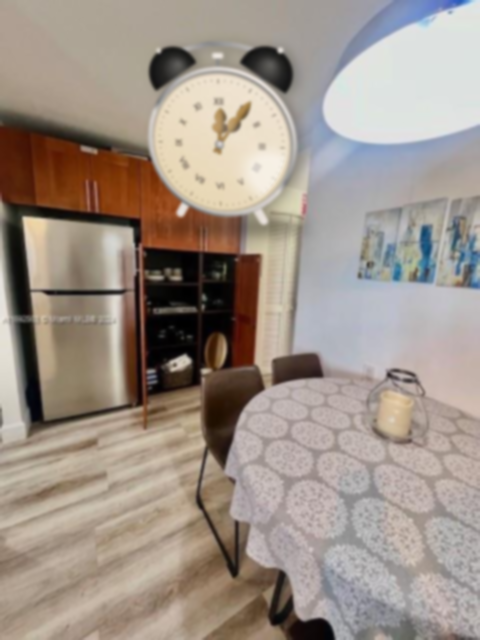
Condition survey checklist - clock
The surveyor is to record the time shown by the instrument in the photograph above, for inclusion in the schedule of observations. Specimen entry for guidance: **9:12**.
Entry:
**12:06**
